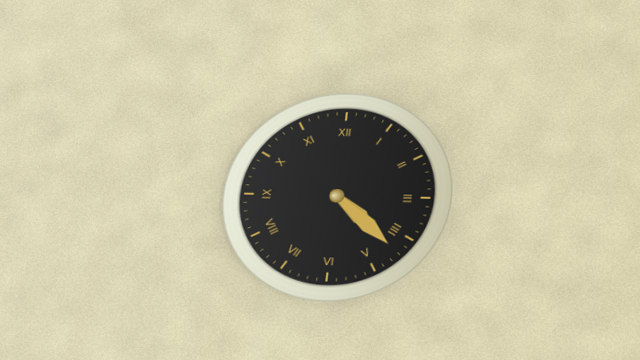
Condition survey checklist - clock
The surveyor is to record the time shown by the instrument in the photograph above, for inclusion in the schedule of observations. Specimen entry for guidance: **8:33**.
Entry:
**4:22**
